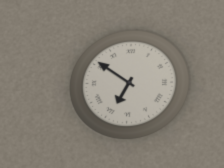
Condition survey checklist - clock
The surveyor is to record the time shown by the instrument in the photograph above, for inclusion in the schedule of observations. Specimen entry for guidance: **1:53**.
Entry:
**6:51**
